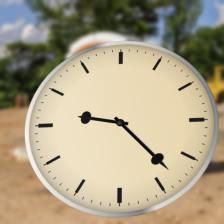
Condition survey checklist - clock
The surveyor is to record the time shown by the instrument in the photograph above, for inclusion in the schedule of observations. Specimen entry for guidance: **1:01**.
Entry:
**9:23**
